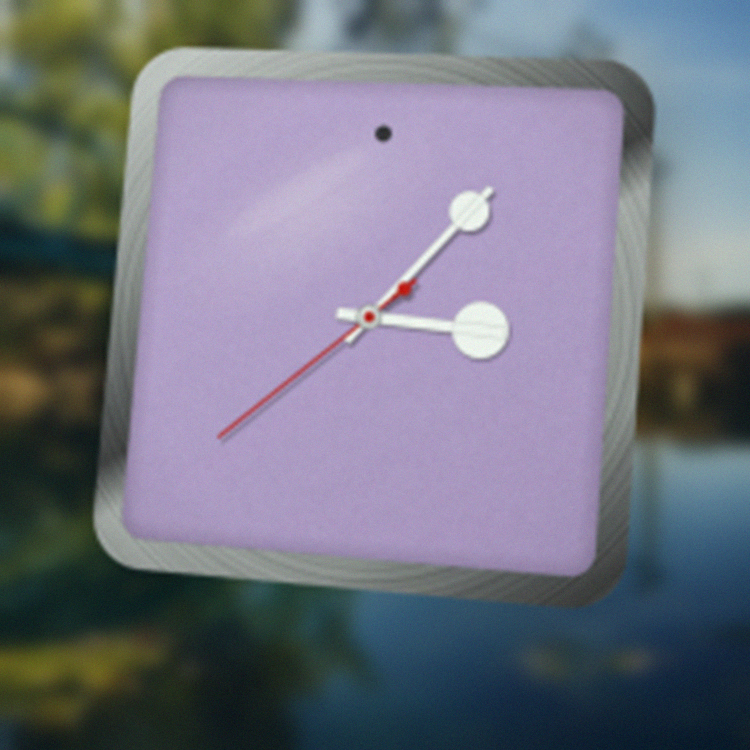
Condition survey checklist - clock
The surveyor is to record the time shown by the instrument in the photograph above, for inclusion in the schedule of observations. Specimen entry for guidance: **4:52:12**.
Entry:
**3:06:38**
